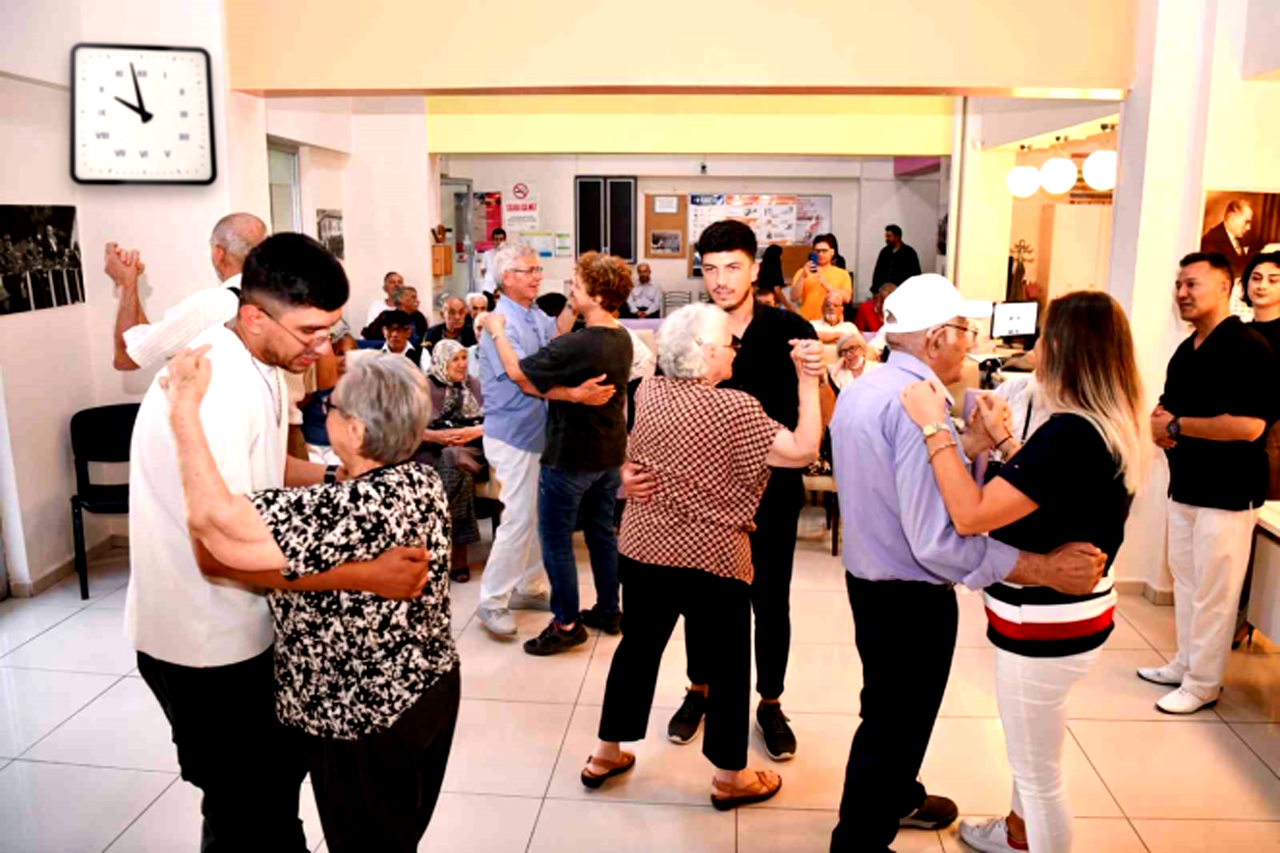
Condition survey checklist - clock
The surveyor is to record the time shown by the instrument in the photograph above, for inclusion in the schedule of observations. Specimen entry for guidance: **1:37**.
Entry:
**9:58**
